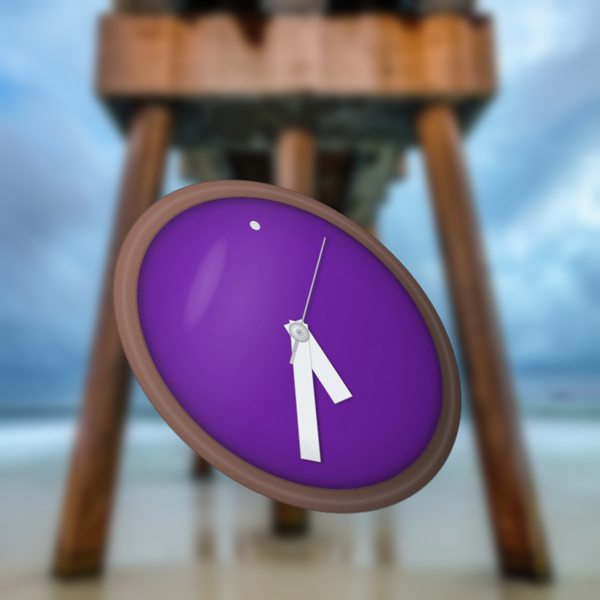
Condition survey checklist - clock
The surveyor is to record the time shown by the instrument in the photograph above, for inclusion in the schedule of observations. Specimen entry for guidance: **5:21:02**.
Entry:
**5:33:06**
